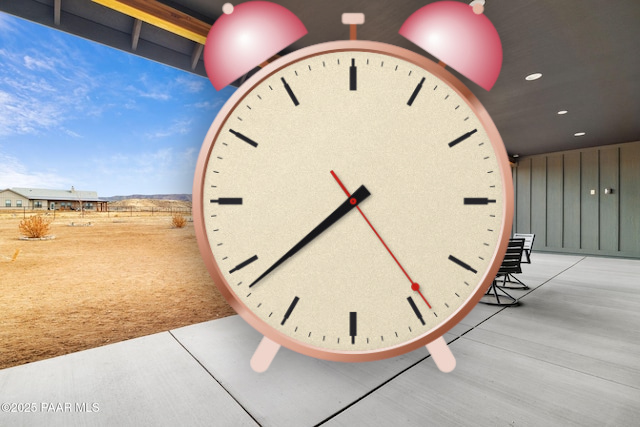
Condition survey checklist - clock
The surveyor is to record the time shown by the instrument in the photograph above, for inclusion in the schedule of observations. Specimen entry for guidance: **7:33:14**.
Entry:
**7:38:24**
